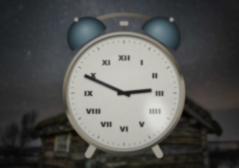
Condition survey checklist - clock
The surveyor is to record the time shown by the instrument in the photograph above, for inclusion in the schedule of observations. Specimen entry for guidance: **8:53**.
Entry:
**2:49**
